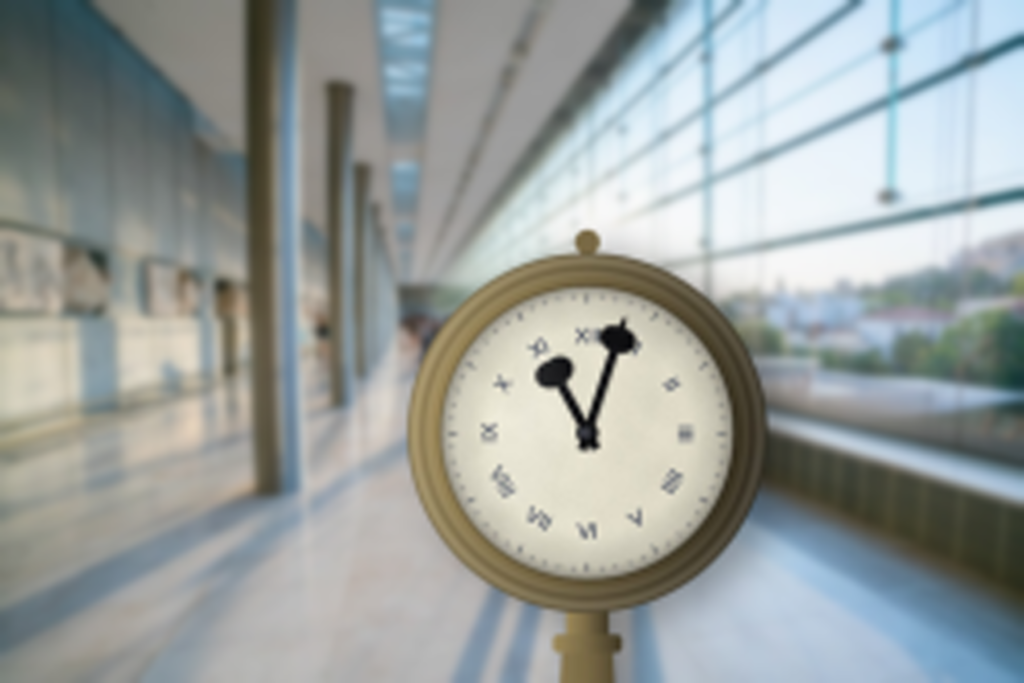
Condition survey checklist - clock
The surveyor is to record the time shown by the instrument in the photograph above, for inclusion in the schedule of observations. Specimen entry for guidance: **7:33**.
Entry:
**11:03**
